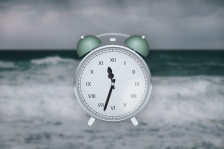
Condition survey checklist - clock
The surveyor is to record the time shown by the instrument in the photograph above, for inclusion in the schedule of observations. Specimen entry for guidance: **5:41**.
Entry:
**11:33**
